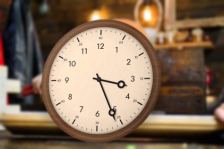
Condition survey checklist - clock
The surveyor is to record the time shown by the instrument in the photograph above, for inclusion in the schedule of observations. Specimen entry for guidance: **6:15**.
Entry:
**3:26**
